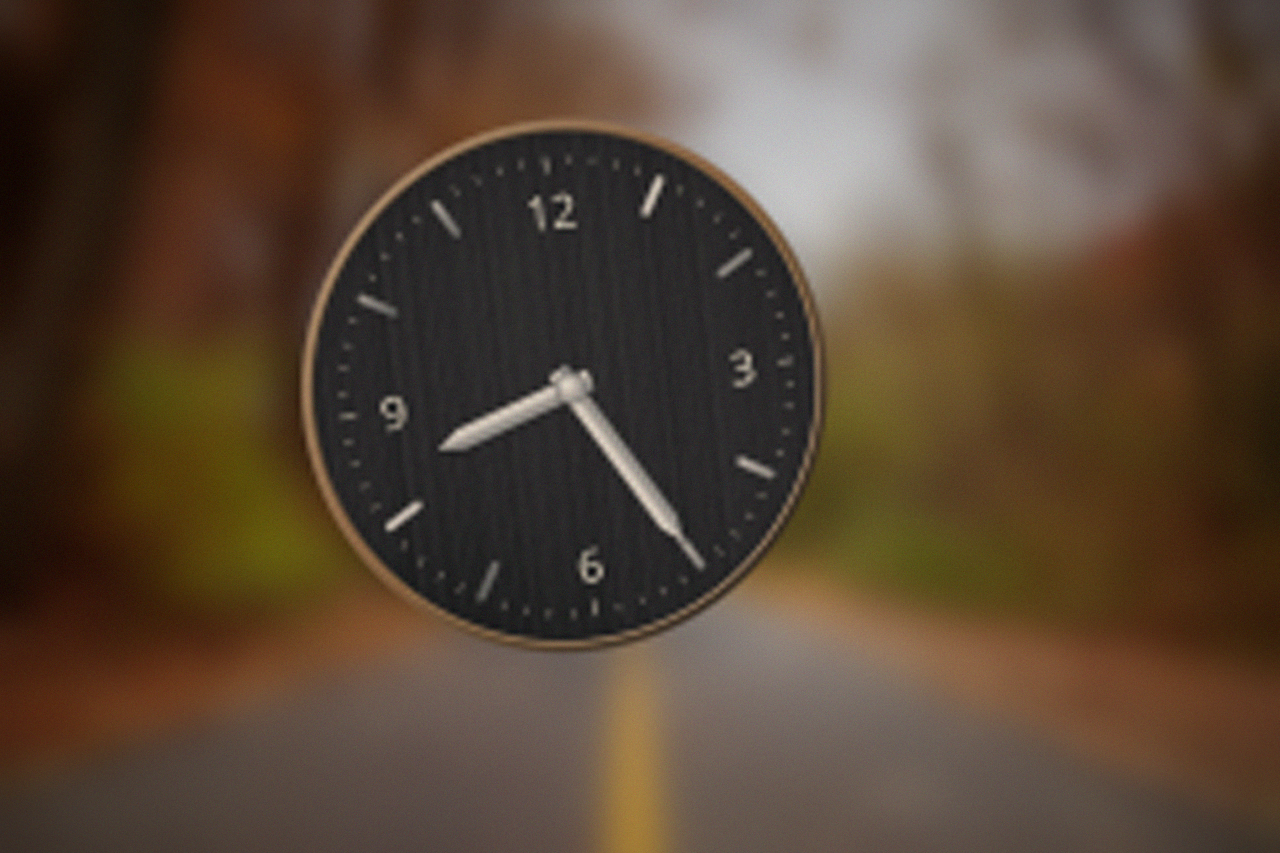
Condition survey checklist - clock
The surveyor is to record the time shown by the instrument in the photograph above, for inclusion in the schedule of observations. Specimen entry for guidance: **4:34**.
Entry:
**8:25**
